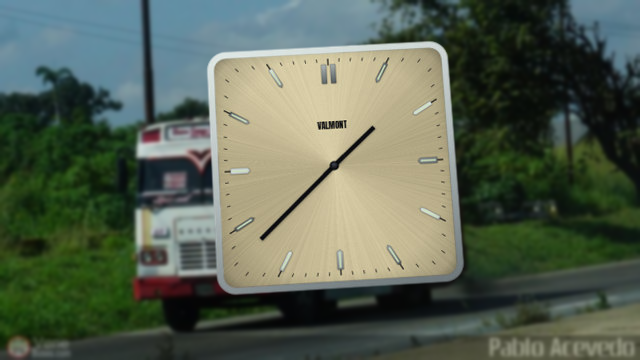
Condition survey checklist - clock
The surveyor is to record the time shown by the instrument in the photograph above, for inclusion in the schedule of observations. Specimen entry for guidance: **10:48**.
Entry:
**1:38**
